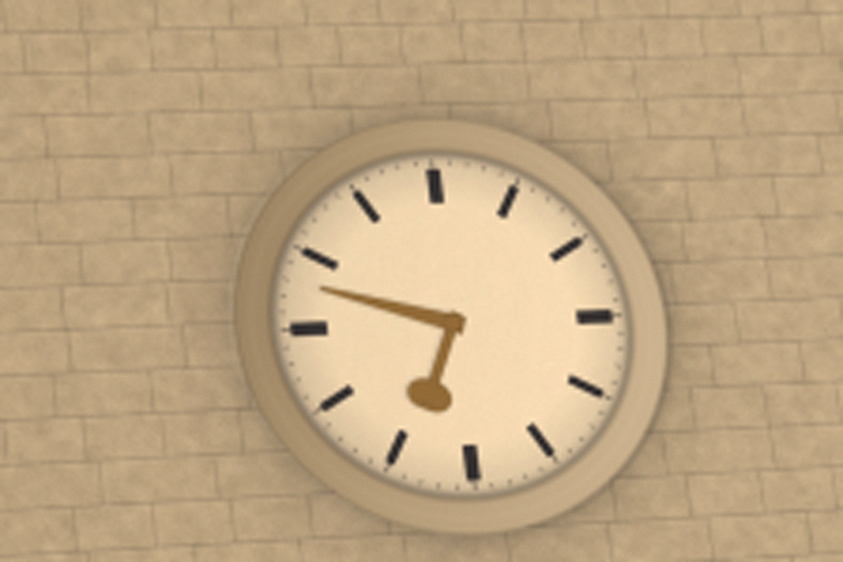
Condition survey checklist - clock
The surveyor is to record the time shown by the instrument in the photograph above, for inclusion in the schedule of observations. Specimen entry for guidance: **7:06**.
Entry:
**6:48**
